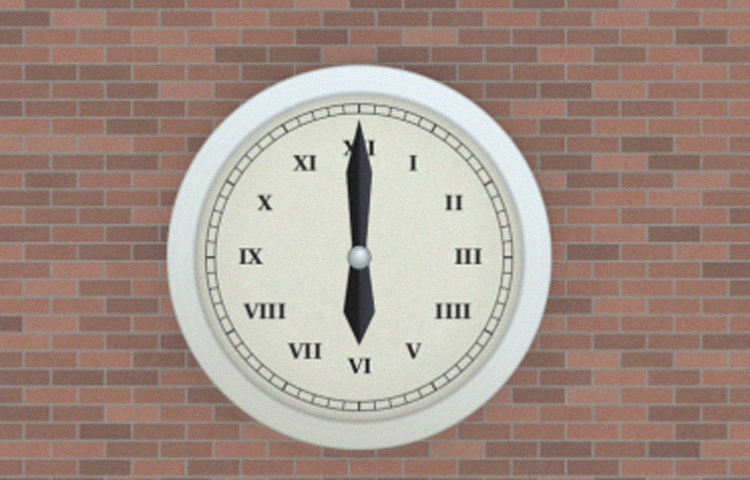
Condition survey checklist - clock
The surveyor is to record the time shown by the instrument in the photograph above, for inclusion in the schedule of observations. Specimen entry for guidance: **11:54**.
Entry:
**6:00**
